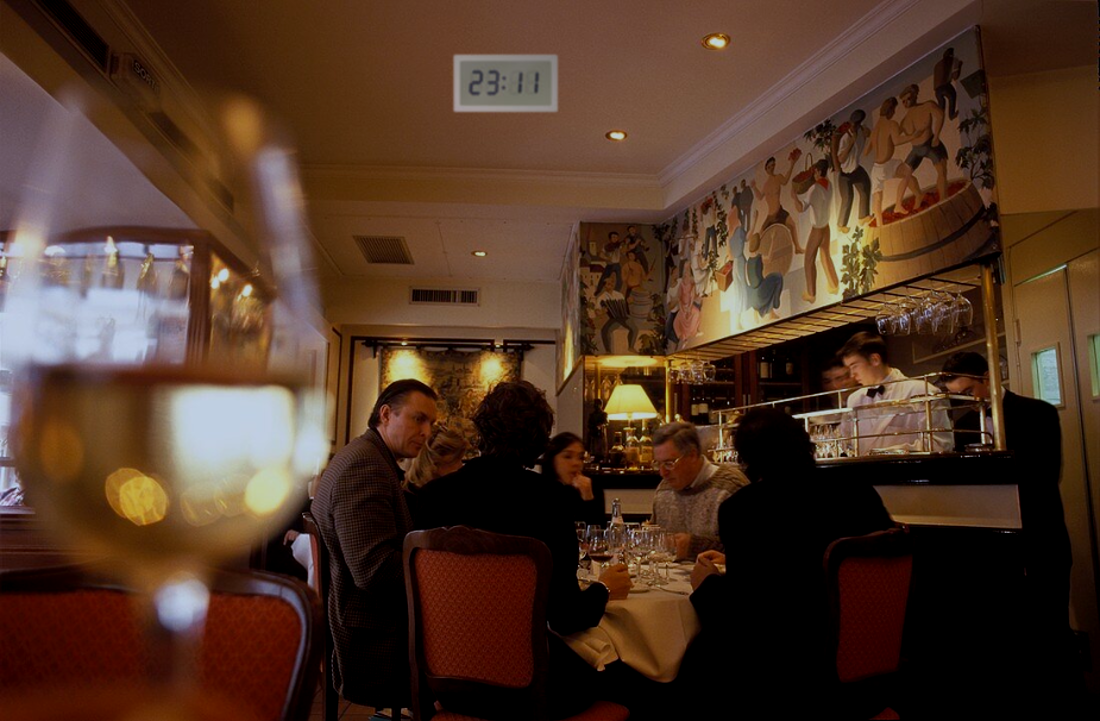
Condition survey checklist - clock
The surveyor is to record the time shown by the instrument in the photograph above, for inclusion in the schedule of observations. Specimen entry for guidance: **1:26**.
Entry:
**23:11**
